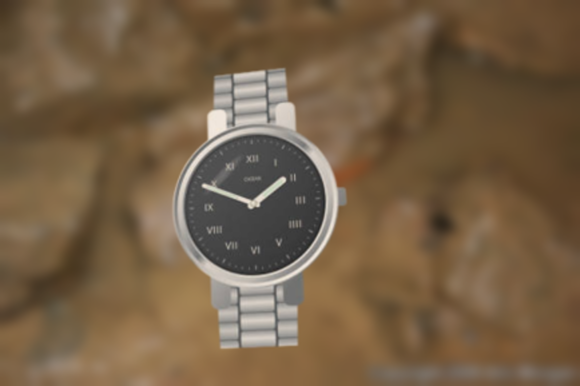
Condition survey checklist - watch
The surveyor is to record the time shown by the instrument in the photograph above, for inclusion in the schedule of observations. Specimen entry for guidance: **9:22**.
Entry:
**1:49**
